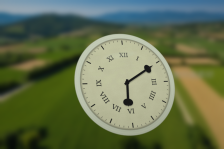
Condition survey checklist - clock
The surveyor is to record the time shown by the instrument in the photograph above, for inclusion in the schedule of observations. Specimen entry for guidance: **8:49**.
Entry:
**6:10**
